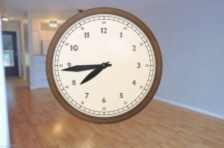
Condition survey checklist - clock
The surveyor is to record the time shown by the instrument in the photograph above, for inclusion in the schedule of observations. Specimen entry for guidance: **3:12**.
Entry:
**7:44**
